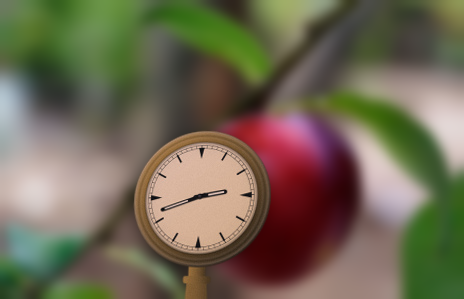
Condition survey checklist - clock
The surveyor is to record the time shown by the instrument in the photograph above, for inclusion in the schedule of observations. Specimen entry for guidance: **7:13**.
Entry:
**2:42**
